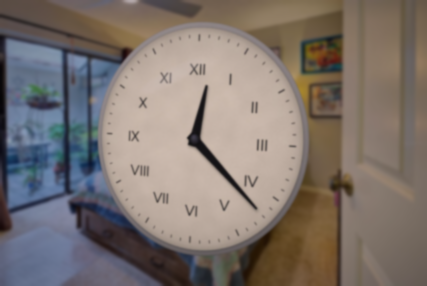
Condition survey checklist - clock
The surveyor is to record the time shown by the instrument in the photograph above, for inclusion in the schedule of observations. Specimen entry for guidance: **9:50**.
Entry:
**12:22**
